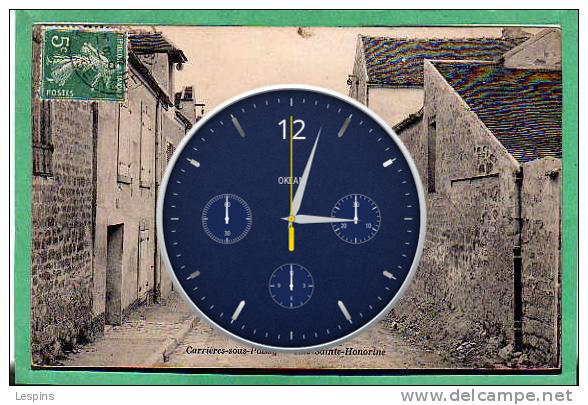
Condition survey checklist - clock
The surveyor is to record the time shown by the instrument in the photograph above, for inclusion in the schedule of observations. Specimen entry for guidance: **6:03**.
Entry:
**3:03**
